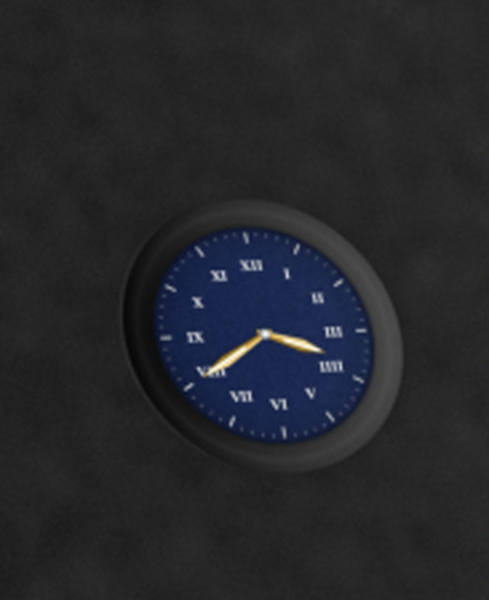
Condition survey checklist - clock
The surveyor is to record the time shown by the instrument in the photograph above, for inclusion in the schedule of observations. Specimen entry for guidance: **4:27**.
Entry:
**3:40**
